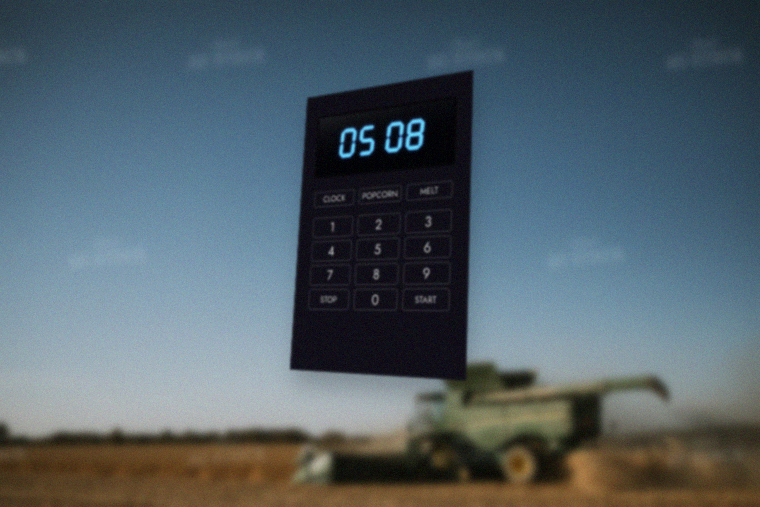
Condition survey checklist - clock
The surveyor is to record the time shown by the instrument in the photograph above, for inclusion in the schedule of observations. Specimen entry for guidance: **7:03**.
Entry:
**5:08**
